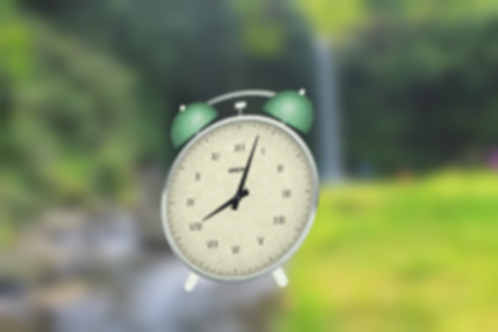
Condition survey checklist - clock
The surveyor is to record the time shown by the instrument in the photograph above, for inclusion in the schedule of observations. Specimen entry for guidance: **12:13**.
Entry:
**8:03**
